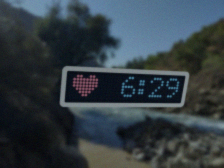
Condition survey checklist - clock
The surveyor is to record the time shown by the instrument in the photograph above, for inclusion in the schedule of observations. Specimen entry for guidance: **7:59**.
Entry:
**6:29**
